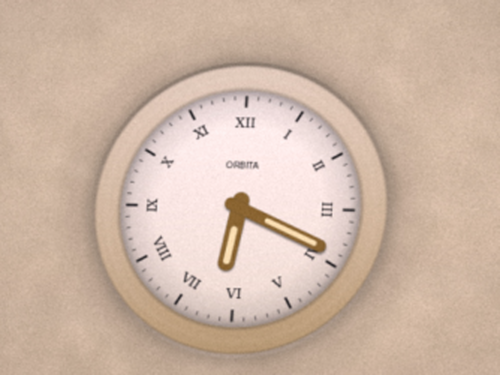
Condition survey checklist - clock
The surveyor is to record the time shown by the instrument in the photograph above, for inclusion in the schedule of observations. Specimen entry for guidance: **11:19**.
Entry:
**6:19**
